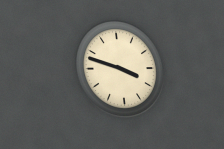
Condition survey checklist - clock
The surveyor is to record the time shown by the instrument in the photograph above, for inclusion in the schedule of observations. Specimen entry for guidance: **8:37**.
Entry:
**3:48**
